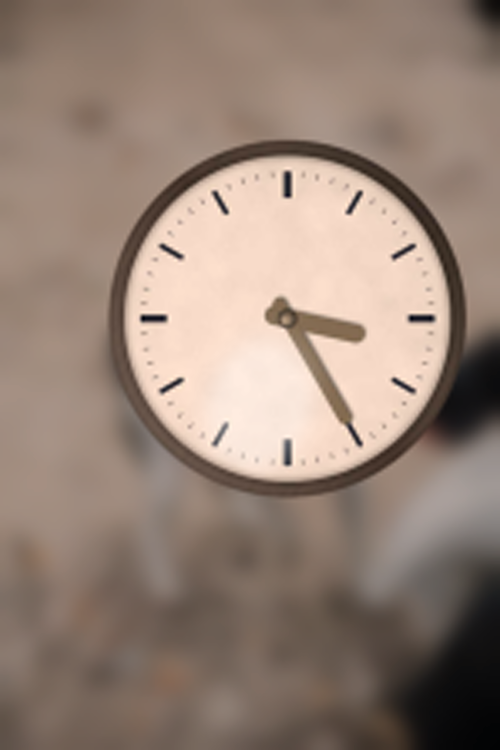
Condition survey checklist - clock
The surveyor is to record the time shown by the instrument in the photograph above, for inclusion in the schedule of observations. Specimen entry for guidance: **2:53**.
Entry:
**3:25**
